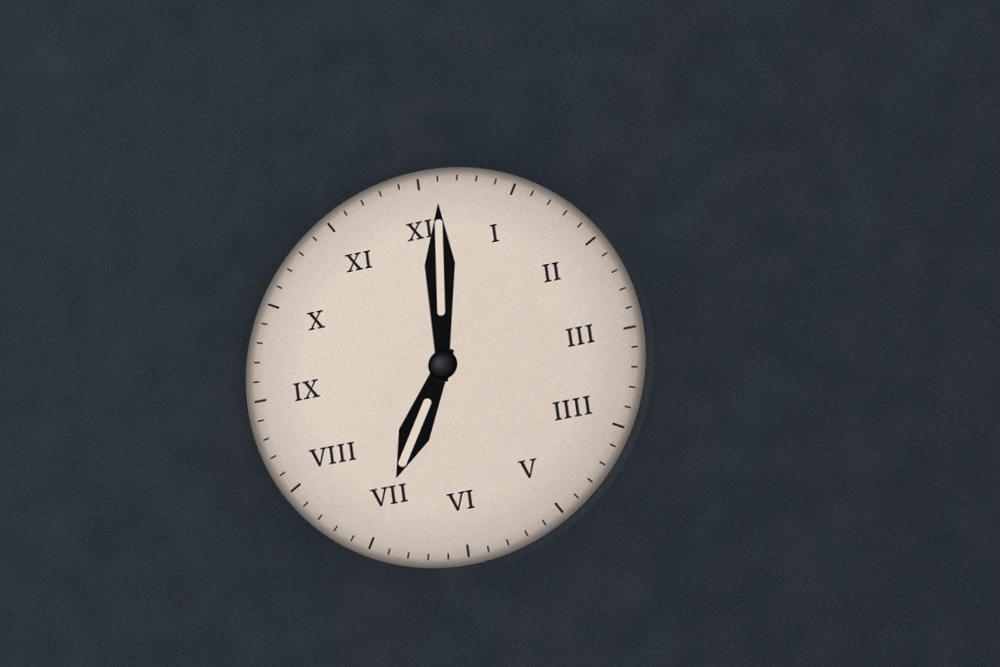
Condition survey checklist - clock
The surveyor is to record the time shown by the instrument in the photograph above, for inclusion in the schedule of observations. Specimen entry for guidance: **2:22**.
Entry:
**7:01**
